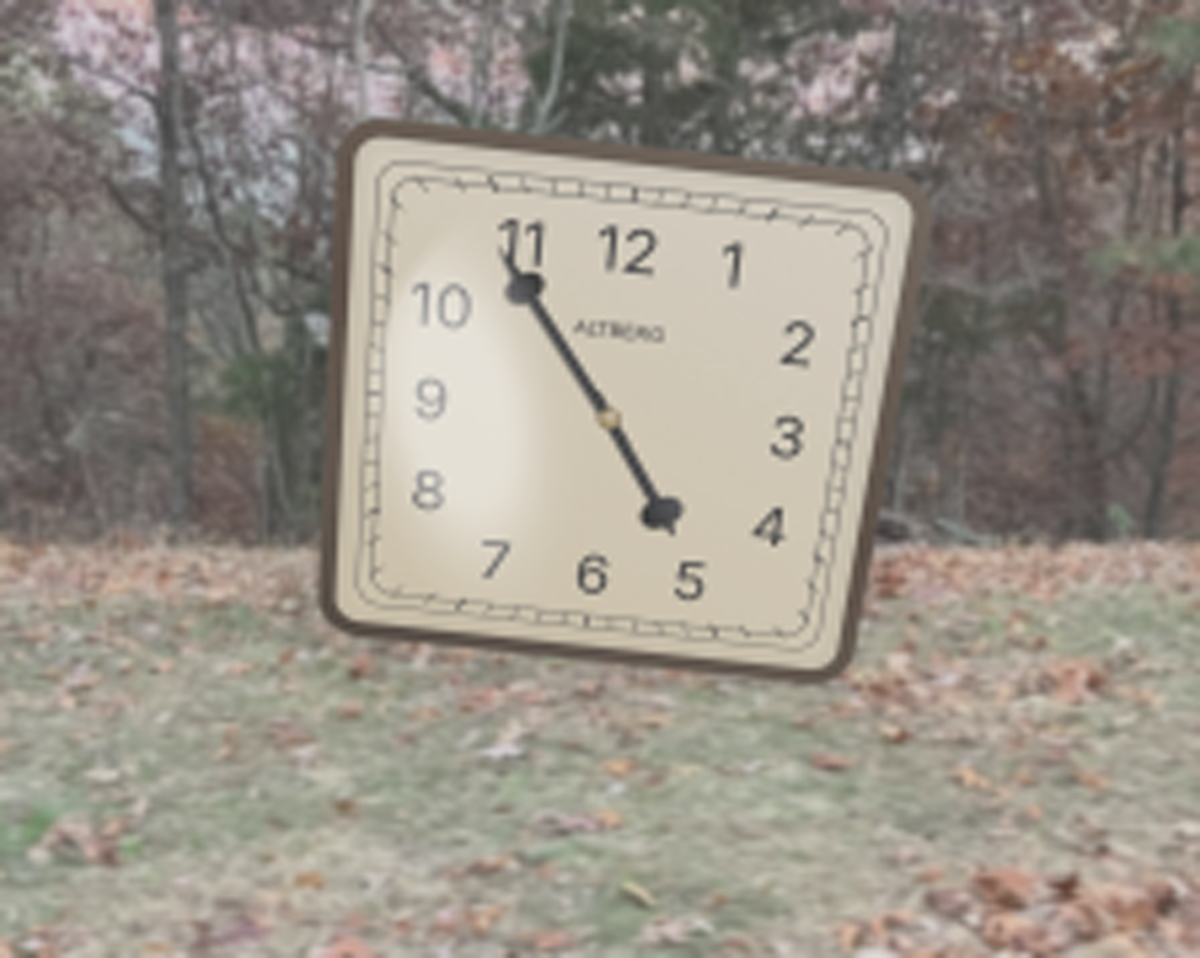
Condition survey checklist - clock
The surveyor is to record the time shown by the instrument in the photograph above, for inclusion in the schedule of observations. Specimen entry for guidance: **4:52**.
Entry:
**4:54**
